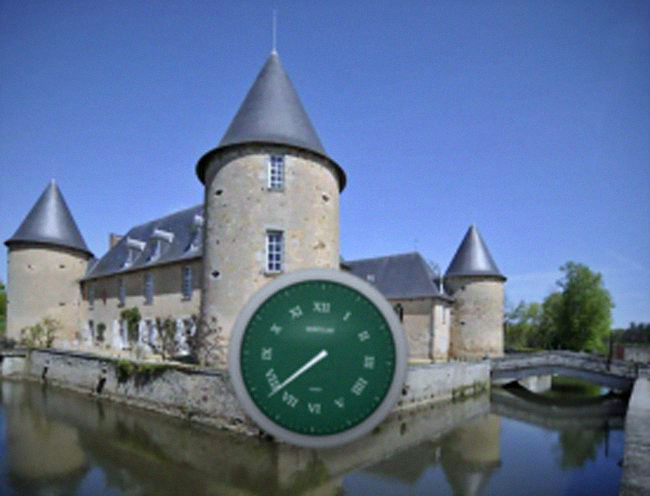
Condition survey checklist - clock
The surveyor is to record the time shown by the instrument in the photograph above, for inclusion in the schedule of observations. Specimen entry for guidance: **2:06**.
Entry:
**7:38**
